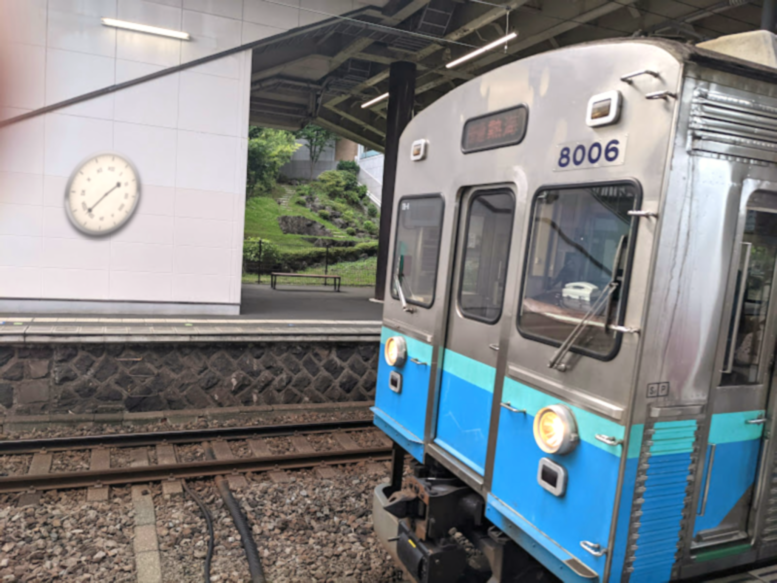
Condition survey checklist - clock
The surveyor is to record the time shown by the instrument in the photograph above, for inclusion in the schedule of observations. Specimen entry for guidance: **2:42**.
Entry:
**1:37**
